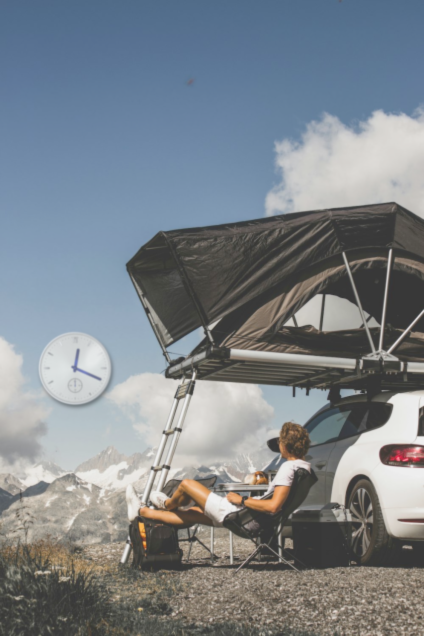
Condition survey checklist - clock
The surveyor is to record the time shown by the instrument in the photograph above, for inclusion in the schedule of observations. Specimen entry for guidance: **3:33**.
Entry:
**12:19**
